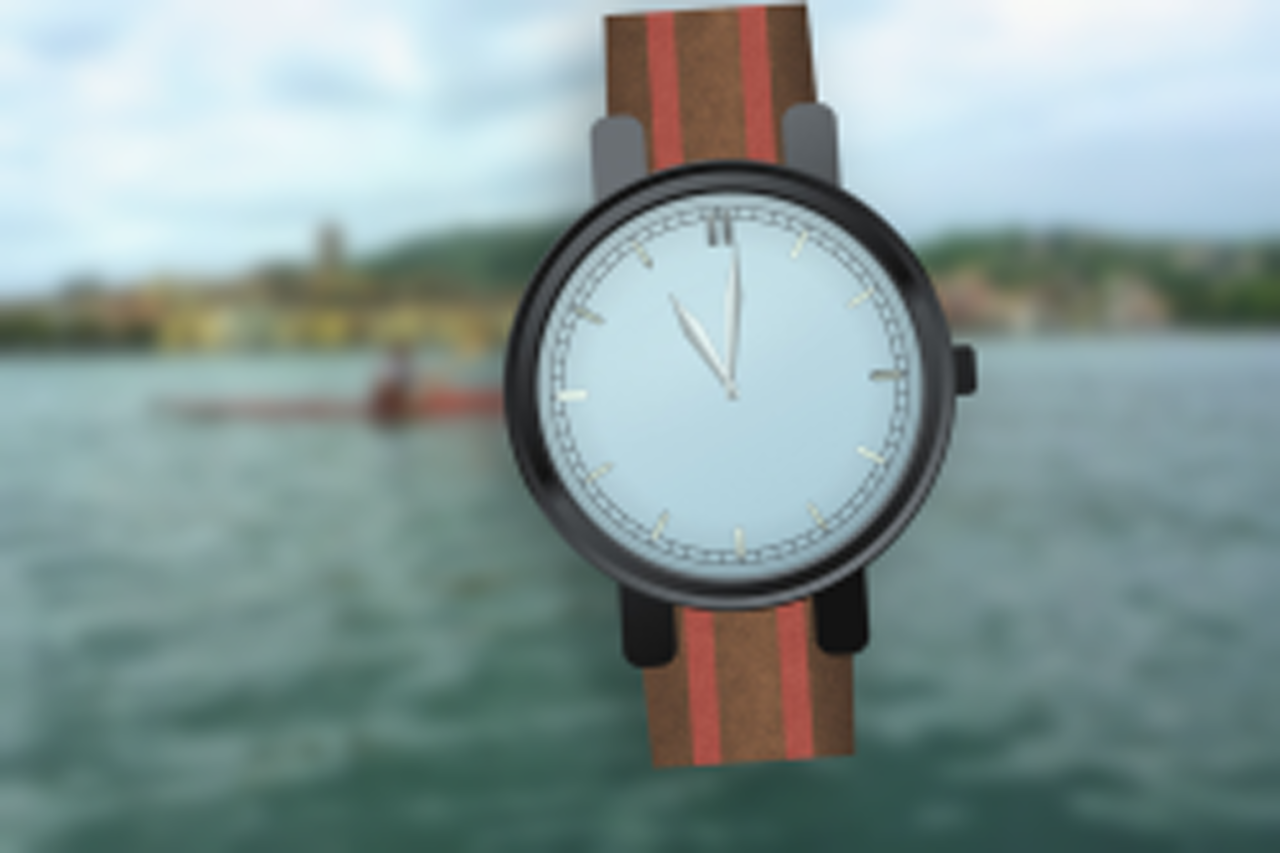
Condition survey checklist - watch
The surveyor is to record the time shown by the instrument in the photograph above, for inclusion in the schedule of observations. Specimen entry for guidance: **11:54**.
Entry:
**11:01**
